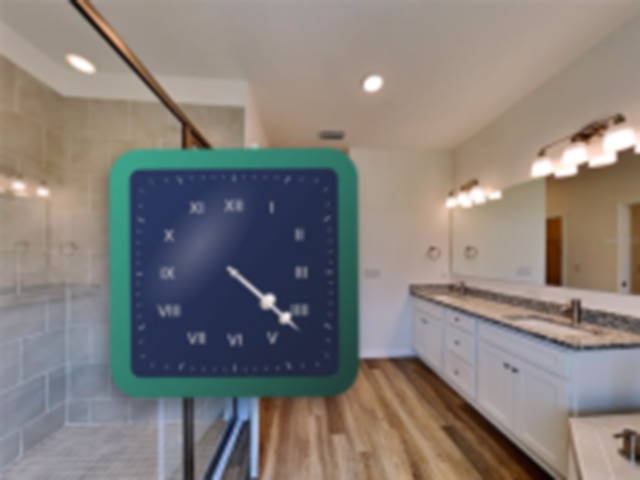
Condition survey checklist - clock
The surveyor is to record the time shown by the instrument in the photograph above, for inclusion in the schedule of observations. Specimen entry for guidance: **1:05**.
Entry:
**4:22**
